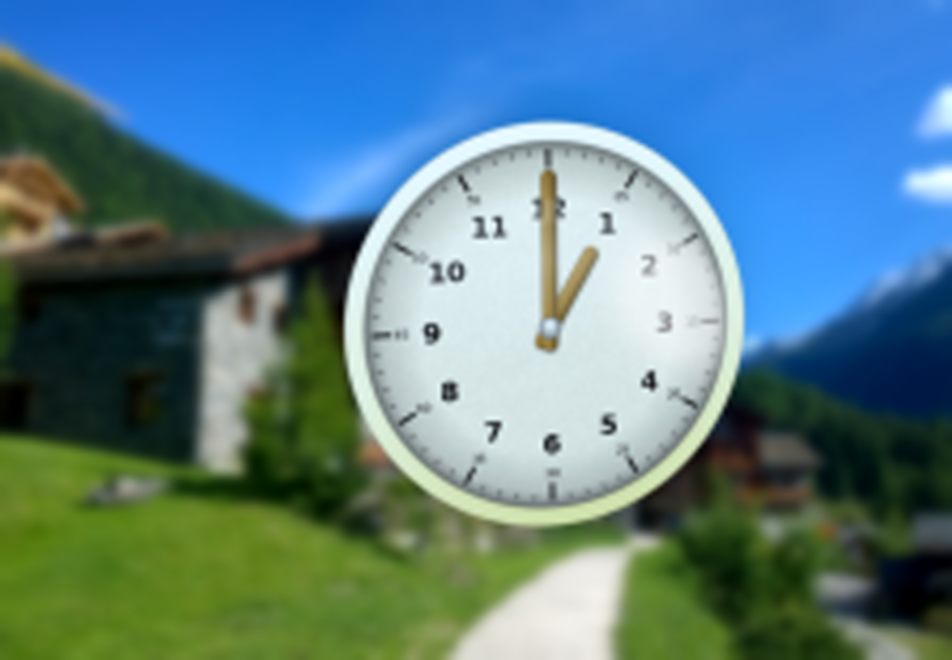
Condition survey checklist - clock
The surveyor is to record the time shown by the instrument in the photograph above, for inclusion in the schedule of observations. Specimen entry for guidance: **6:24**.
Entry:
**1:00**
